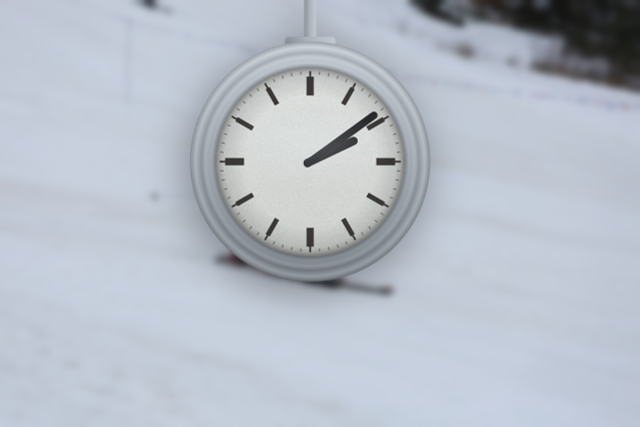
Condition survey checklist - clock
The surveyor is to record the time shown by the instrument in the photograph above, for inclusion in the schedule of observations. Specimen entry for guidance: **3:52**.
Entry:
**2:09**
